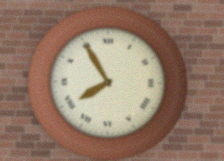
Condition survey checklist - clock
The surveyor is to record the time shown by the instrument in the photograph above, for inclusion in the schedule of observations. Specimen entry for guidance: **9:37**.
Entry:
**7:55**
